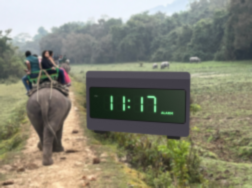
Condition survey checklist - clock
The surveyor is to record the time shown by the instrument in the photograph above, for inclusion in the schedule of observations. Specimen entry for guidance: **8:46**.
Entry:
**11:17**
